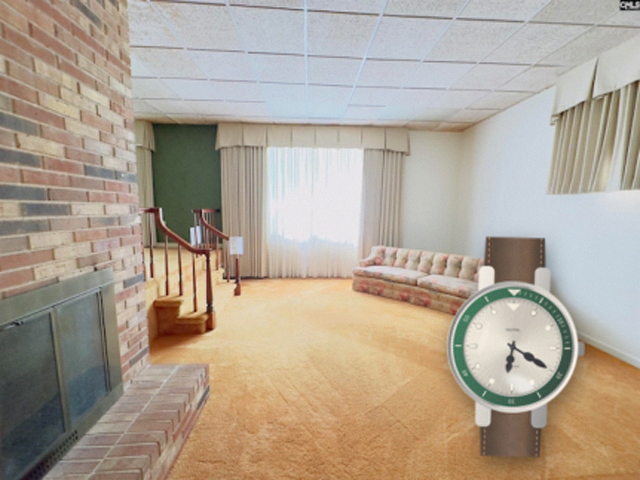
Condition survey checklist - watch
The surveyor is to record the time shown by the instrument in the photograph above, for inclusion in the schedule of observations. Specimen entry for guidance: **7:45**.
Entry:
**6:20**
